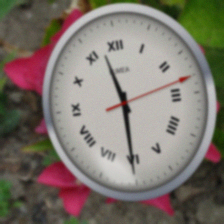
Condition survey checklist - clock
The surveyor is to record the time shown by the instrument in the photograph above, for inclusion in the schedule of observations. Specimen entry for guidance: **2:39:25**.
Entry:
**11:30:13**
